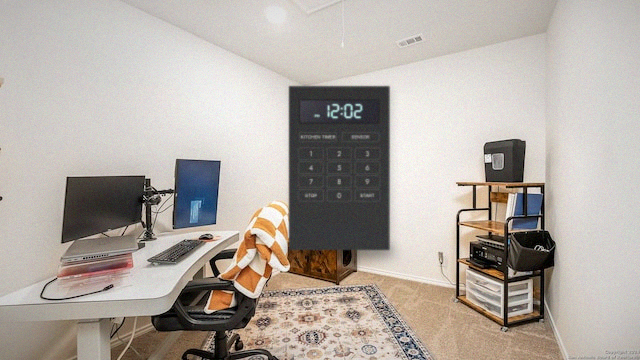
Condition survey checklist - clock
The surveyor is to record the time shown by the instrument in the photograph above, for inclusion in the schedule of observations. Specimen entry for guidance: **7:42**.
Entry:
**12:02**
